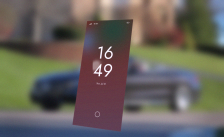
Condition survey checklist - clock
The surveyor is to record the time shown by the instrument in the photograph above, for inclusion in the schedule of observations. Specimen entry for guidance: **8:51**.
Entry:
**16:49**
